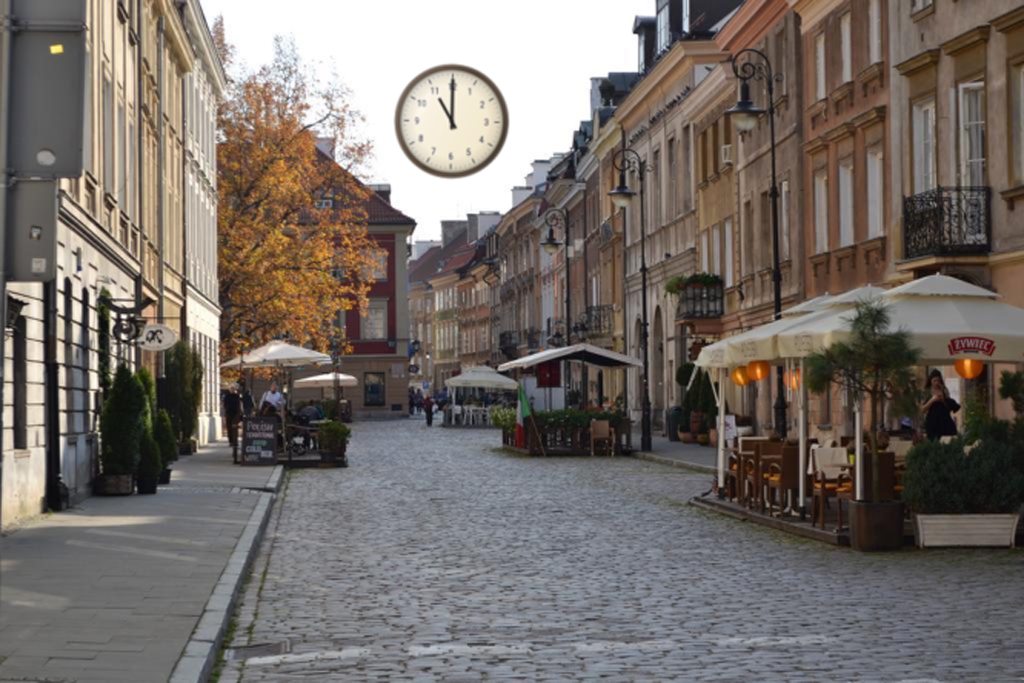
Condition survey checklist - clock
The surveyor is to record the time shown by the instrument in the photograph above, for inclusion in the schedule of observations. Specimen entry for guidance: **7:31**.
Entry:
**11:00**
